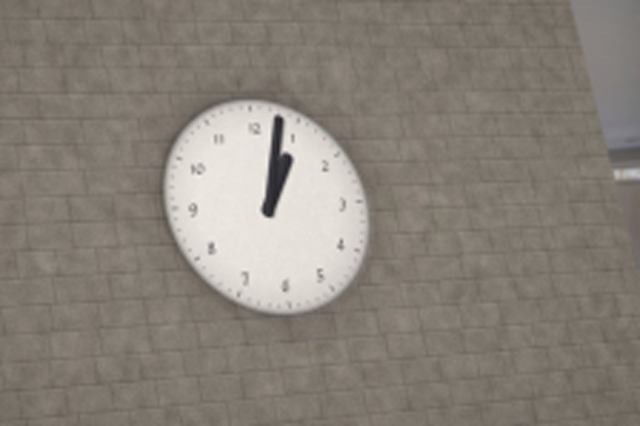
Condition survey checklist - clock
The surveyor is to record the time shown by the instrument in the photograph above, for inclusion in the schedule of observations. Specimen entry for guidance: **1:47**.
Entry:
**1:03**
